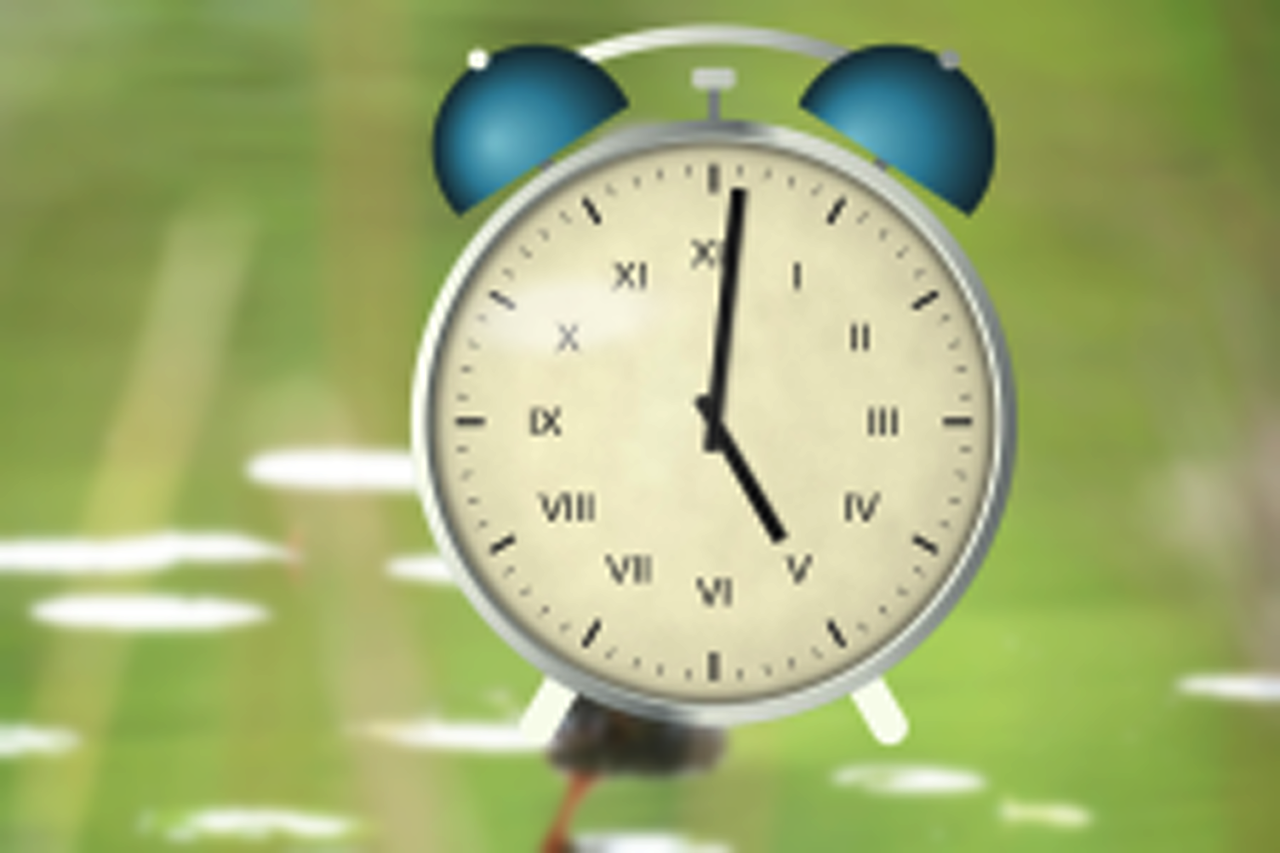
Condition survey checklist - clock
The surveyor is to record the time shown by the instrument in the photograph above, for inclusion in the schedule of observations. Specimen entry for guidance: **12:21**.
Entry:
**5:01**
